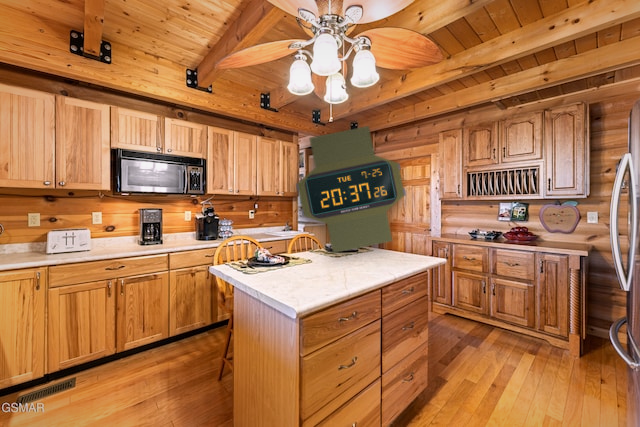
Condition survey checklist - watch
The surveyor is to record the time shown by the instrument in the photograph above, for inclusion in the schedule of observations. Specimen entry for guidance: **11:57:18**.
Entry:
**20:37:26**
